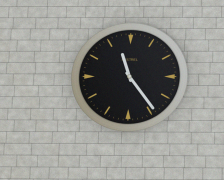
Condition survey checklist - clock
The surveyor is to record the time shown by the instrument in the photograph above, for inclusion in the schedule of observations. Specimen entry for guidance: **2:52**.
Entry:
**11:24**
